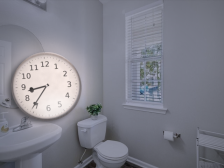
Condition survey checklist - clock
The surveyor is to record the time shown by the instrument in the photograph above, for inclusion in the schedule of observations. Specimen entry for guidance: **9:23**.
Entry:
**8:36**
